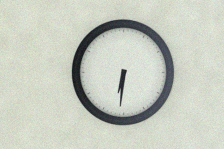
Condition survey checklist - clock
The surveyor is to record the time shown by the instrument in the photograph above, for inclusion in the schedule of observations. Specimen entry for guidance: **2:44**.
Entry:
**6:31**
